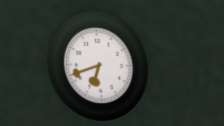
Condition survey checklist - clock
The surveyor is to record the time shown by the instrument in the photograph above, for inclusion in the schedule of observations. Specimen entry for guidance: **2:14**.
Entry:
**6:42**
